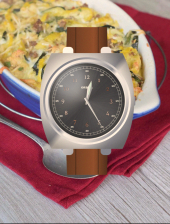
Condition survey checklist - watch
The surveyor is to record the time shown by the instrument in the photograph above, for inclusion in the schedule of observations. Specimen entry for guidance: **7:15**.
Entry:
**12:25**
